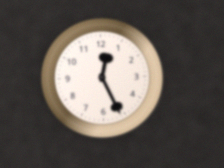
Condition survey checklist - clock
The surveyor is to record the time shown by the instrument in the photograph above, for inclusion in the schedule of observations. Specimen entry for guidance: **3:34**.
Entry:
**12:26**
